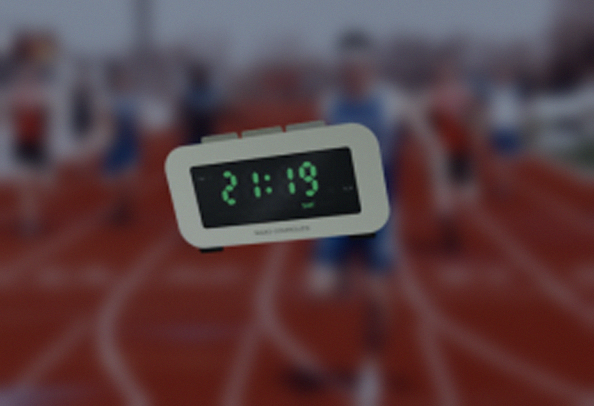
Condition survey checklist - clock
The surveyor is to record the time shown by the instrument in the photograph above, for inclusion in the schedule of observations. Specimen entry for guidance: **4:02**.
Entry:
**21:19**
